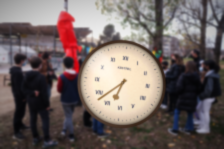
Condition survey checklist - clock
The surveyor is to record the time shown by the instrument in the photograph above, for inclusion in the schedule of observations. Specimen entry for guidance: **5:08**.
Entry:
**6:38**
